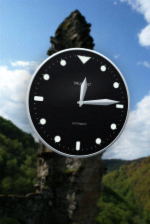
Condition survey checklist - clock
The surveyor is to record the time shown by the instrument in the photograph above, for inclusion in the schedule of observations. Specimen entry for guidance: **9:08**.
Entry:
**12:14**
